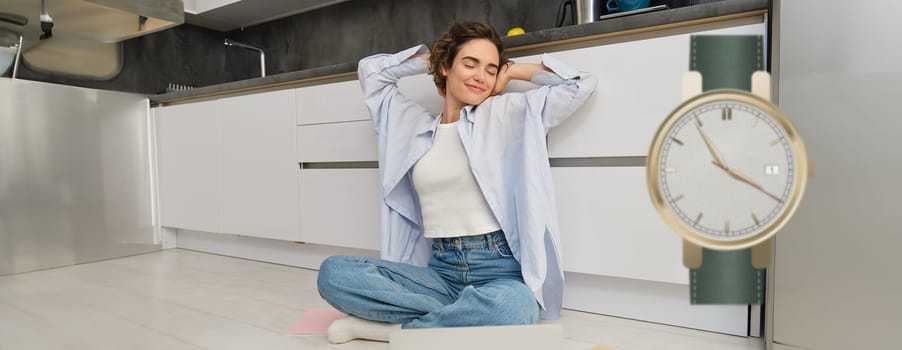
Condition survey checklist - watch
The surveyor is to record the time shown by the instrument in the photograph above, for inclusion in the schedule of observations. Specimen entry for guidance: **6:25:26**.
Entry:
**3:54:20**
